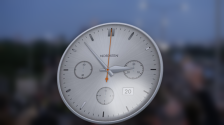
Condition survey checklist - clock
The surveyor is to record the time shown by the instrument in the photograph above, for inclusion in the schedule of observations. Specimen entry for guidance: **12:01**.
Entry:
**2:53**
